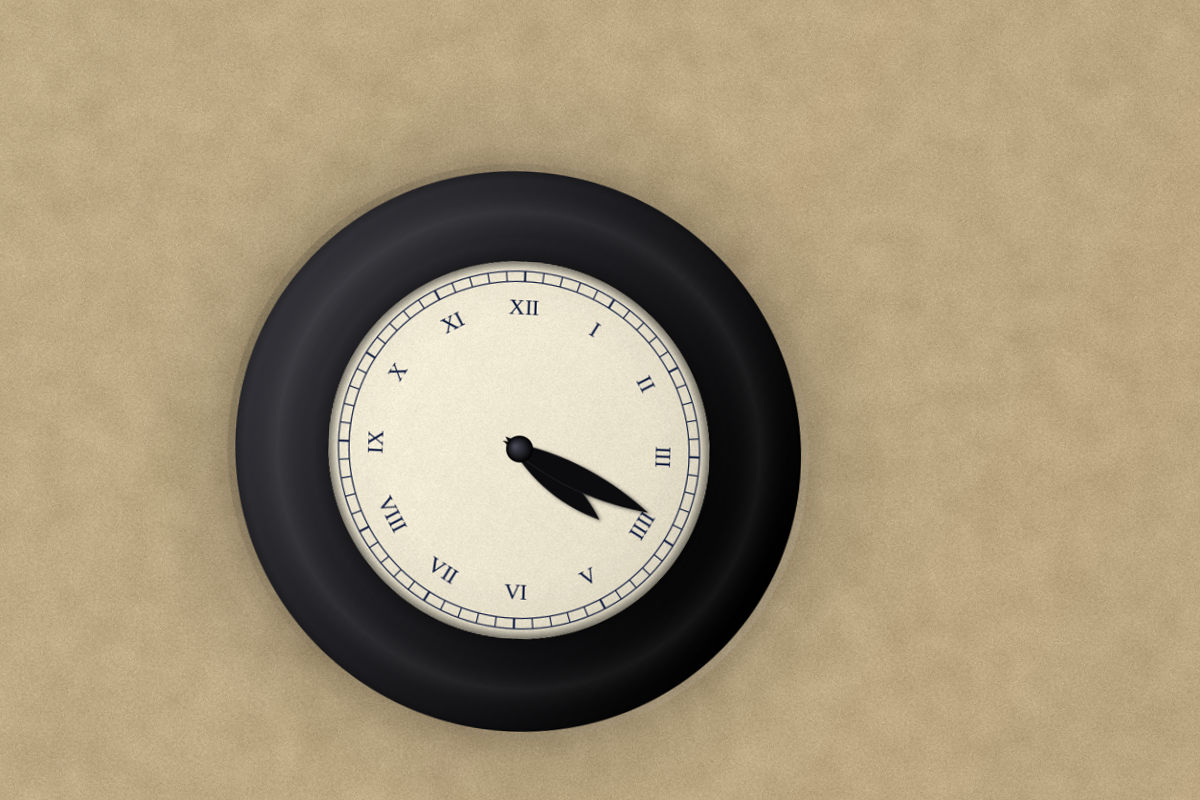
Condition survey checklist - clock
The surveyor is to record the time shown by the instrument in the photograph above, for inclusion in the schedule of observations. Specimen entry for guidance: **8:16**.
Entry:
**4:19**
